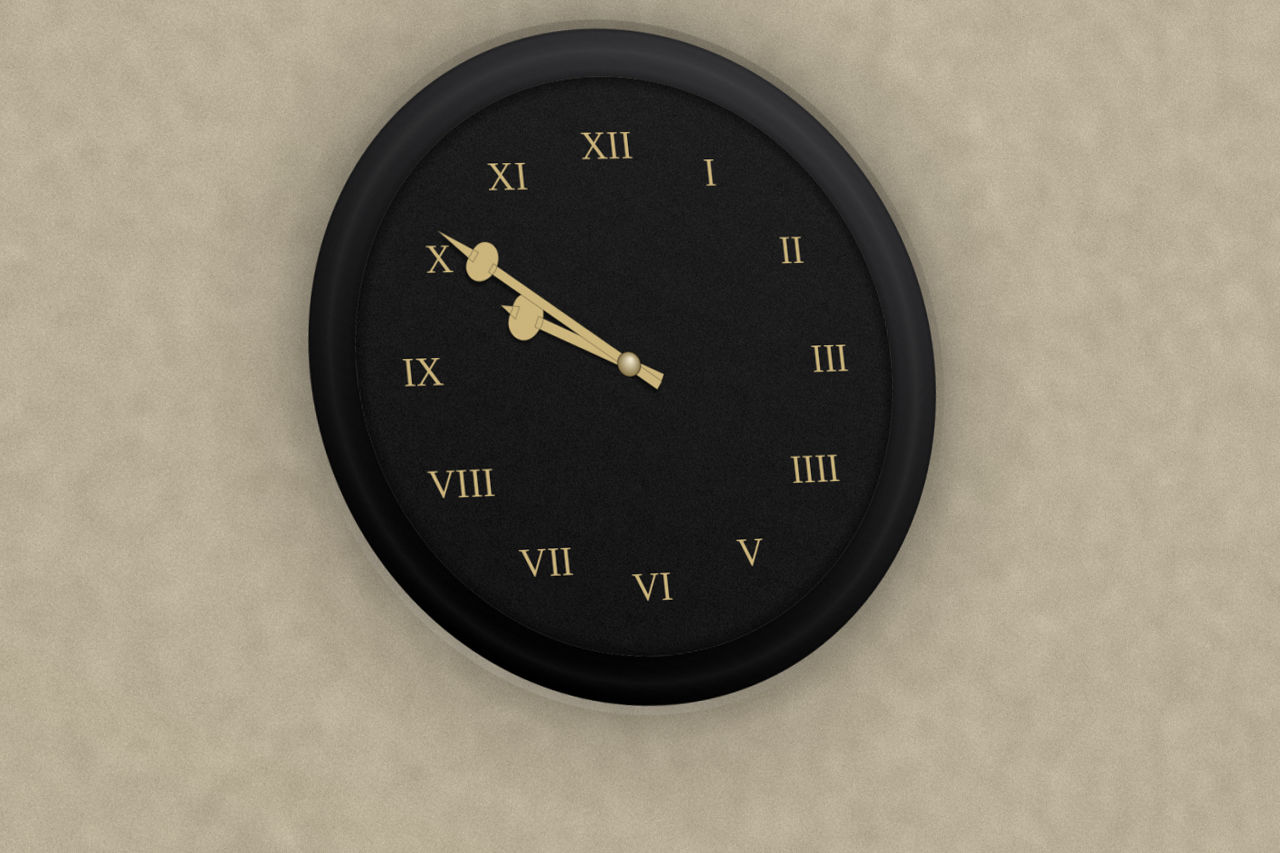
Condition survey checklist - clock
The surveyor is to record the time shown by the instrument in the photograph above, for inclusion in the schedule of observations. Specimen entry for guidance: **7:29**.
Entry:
**9:51**
